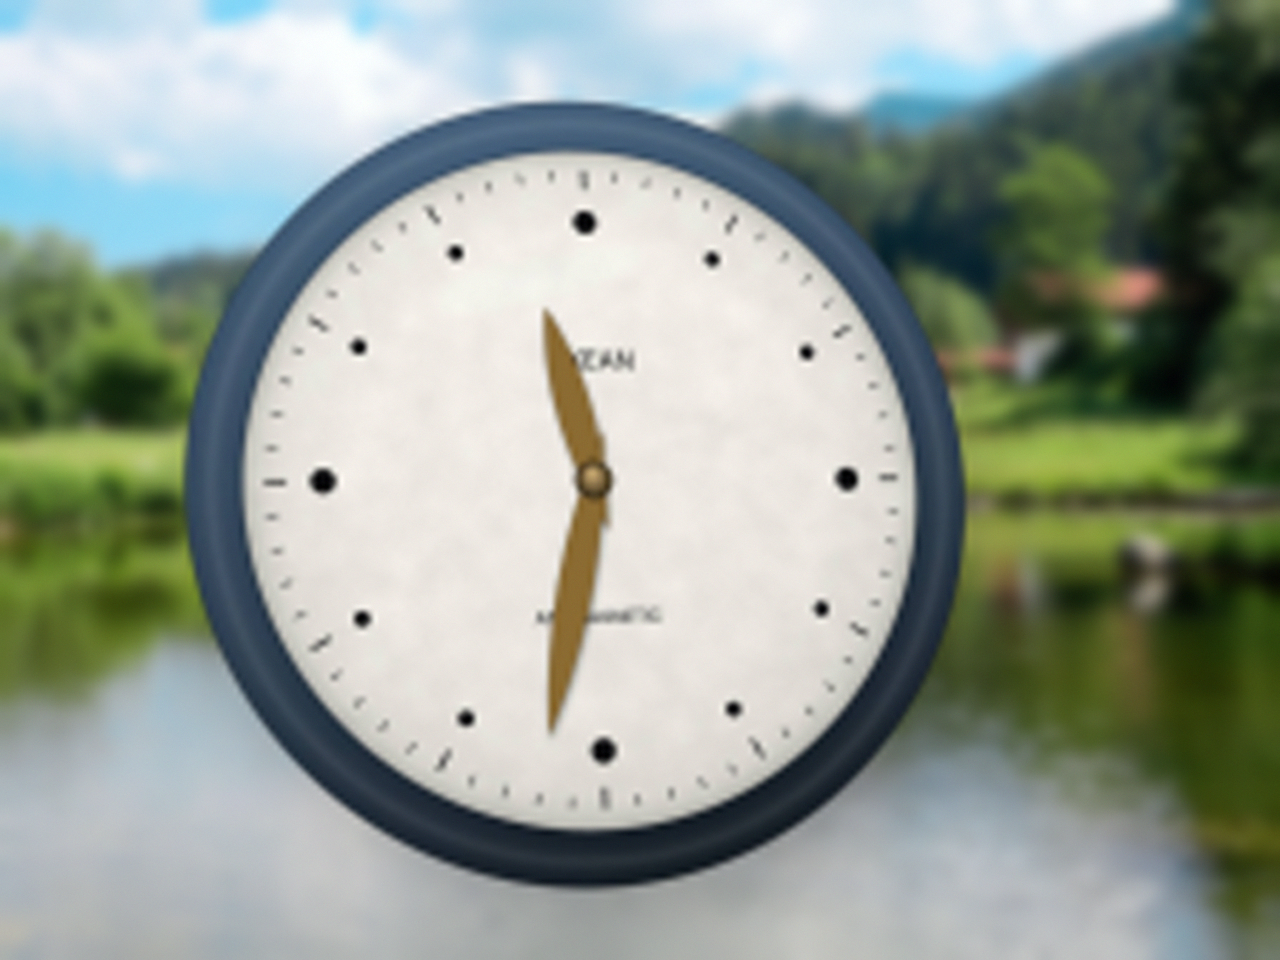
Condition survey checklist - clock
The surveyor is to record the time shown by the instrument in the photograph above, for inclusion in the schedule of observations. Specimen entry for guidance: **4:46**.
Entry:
**11:32**
